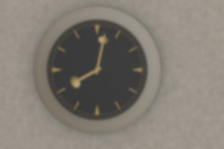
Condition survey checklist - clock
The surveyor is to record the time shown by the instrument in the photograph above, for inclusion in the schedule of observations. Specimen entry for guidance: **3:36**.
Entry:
**8:02**
